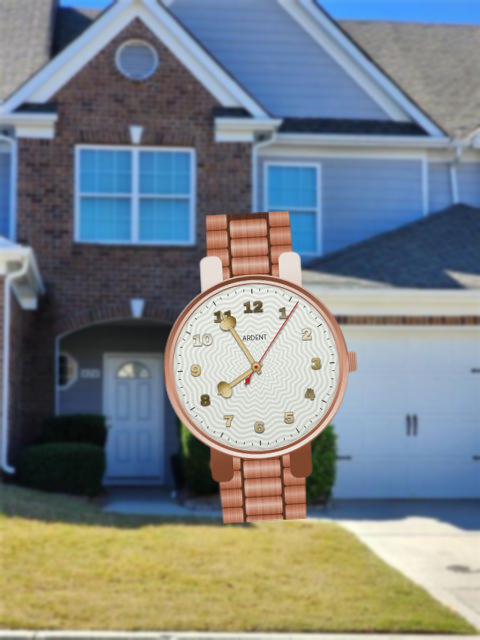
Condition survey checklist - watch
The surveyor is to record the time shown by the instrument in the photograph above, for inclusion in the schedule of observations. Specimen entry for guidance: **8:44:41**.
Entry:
**7:55:06**
